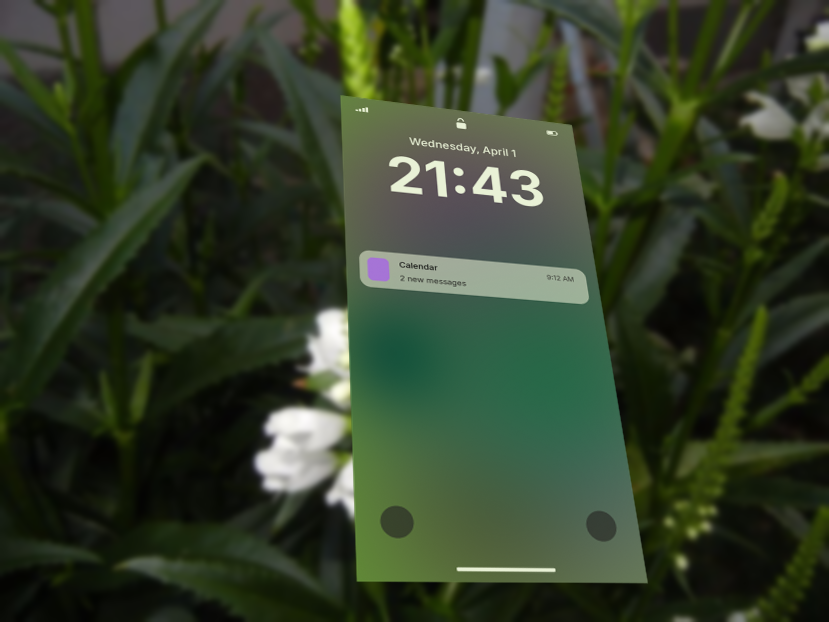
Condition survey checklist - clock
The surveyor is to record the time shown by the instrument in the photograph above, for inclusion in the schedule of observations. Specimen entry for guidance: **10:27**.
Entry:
**21:43**
